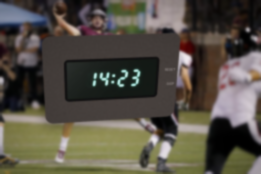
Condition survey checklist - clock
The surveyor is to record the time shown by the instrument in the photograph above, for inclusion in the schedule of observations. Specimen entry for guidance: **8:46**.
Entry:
**14:23**
